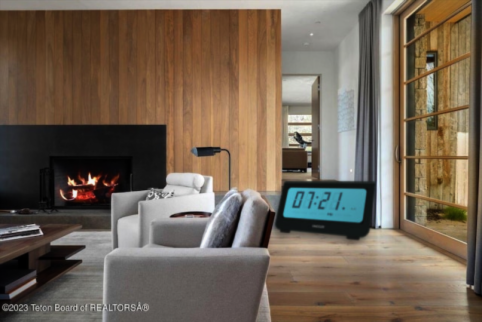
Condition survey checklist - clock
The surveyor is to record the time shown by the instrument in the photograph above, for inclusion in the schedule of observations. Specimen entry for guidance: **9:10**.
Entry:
**7:21**
